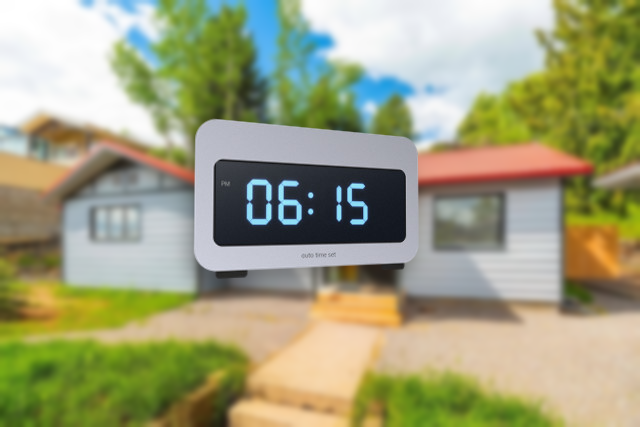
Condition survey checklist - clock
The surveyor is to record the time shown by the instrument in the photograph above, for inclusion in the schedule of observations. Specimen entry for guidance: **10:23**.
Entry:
**6:15**
